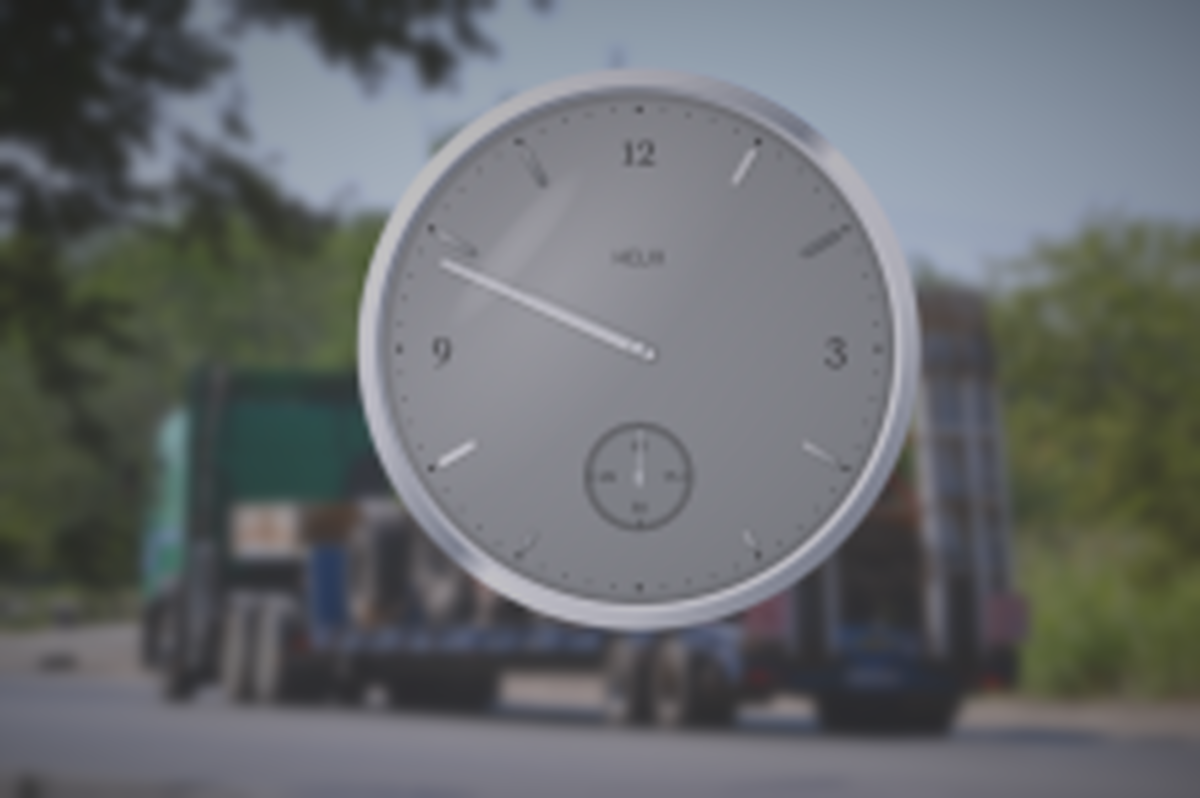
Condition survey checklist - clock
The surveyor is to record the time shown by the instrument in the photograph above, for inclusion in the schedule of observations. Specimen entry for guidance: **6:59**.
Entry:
**9:49**
